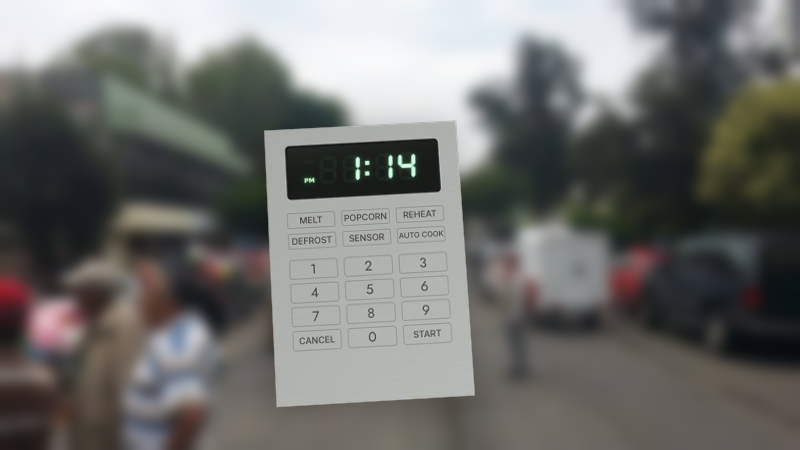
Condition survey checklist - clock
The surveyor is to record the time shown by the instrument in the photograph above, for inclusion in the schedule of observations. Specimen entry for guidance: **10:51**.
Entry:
**1:14**
